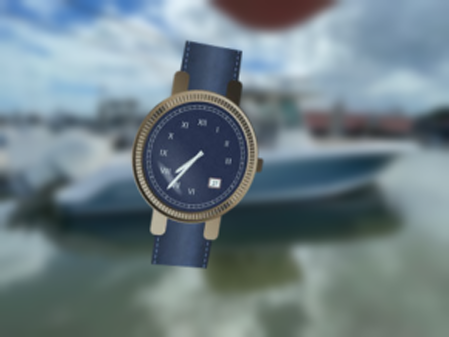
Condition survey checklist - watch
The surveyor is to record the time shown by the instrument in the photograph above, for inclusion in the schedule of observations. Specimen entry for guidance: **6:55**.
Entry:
**7:36**
